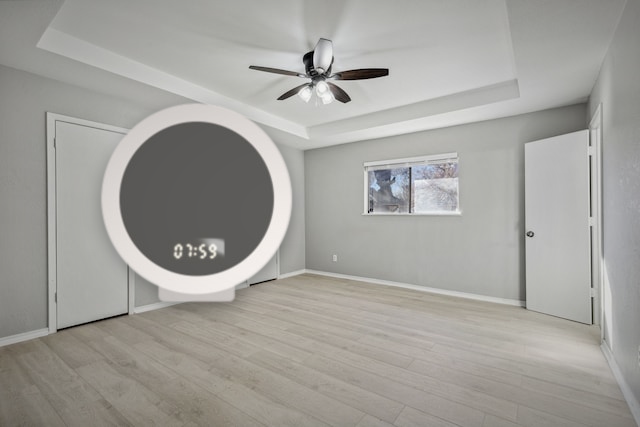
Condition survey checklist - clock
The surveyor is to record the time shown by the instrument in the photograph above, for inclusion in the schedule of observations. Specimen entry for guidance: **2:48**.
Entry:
**7:59**
